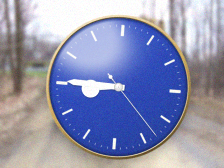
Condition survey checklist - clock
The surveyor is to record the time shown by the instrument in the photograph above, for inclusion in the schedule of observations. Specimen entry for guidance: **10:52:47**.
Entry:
**8:45:23**
